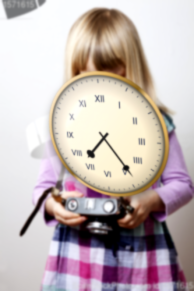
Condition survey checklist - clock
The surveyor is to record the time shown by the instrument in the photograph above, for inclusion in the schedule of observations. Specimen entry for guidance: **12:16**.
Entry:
**7:24**
